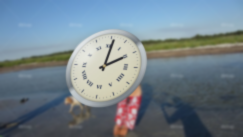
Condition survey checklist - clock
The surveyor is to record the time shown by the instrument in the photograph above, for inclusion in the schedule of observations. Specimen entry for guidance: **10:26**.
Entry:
**2:01**
